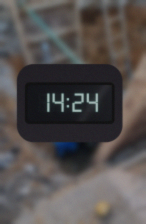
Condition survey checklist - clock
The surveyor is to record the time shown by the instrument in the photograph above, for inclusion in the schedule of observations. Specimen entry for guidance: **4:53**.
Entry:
**14:24**
